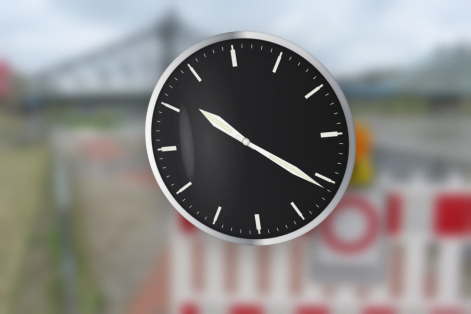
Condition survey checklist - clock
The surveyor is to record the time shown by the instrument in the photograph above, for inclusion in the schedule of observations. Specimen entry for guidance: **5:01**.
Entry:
**10:21**
